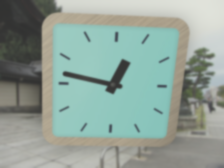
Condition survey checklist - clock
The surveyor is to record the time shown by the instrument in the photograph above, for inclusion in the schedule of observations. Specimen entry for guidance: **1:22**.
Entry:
**12:47**
